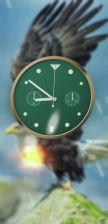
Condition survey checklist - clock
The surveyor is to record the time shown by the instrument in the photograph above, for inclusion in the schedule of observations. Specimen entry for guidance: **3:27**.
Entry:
**8:51**
